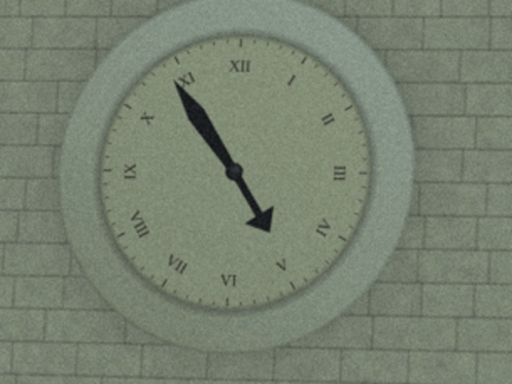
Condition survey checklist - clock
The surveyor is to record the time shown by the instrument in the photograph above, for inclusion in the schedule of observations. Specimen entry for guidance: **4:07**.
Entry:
**4:54**
